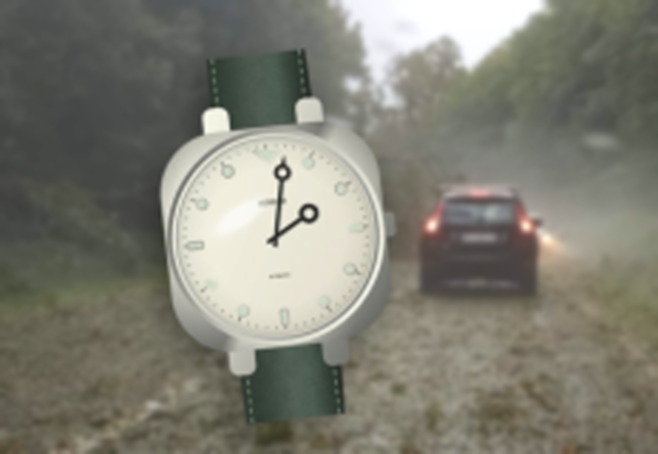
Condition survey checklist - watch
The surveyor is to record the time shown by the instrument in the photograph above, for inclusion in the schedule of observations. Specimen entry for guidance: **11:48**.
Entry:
**2:02**
